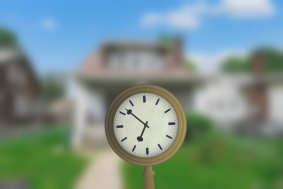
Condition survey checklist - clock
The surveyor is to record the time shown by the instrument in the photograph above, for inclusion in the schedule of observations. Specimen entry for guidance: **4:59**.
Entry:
**6:52**
